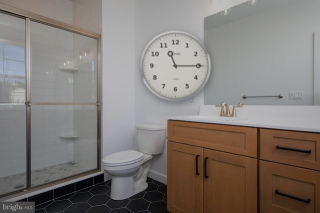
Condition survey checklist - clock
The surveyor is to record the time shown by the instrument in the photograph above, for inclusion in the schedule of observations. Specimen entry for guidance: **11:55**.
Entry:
**11:15**
